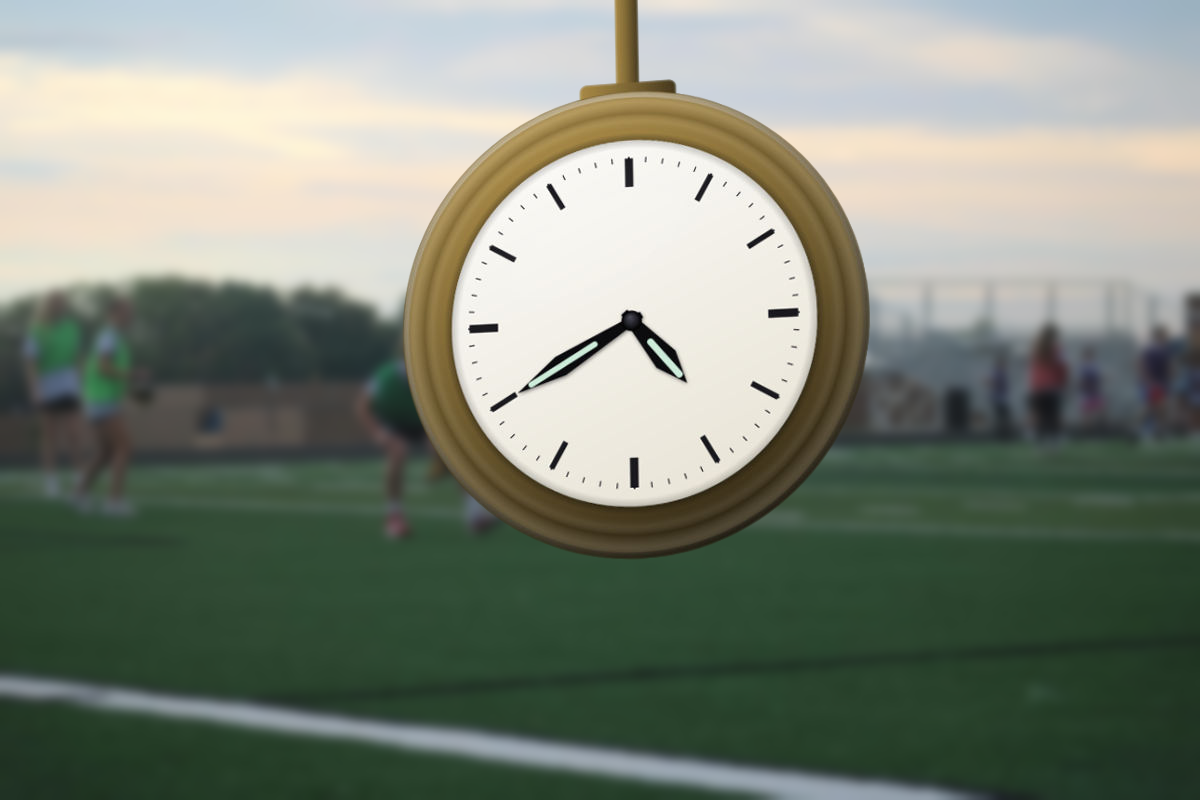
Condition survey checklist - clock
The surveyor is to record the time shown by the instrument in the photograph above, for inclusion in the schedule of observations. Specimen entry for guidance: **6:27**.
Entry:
**4:40**
